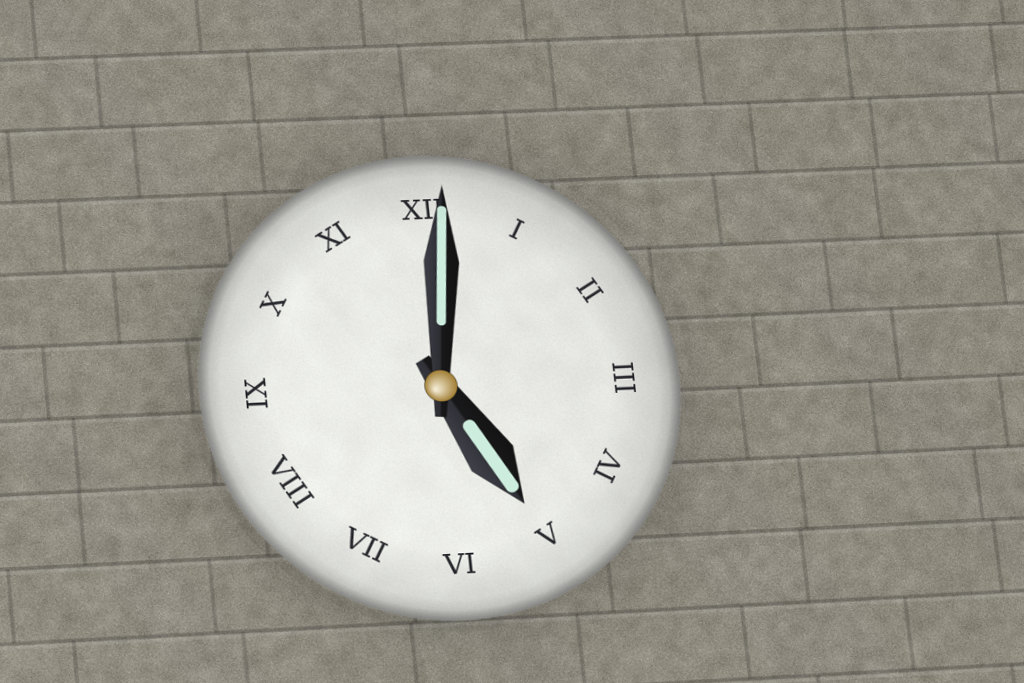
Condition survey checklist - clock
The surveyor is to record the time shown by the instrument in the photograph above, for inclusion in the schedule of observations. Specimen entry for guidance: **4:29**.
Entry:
**5:01**
